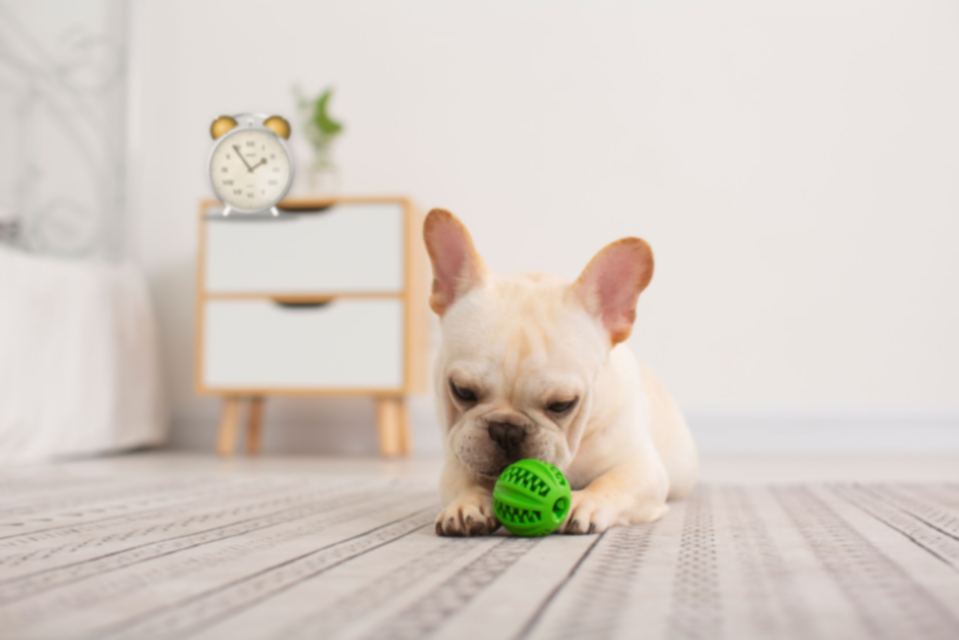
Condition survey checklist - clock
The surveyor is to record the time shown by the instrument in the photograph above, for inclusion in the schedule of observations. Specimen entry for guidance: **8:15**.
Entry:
**1:54**
